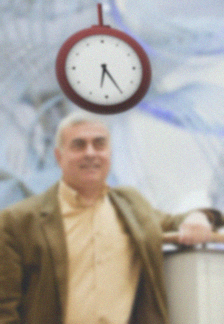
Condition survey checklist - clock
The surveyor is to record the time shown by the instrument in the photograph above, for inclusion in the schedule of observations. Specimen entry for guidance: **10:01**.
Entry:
**6:25**
